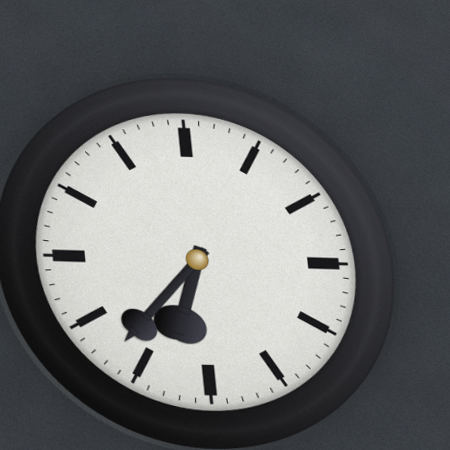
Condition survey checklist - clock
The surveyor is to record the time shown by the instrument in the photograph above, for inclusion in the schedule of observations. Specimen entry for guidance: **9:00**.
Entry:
**6:37**
